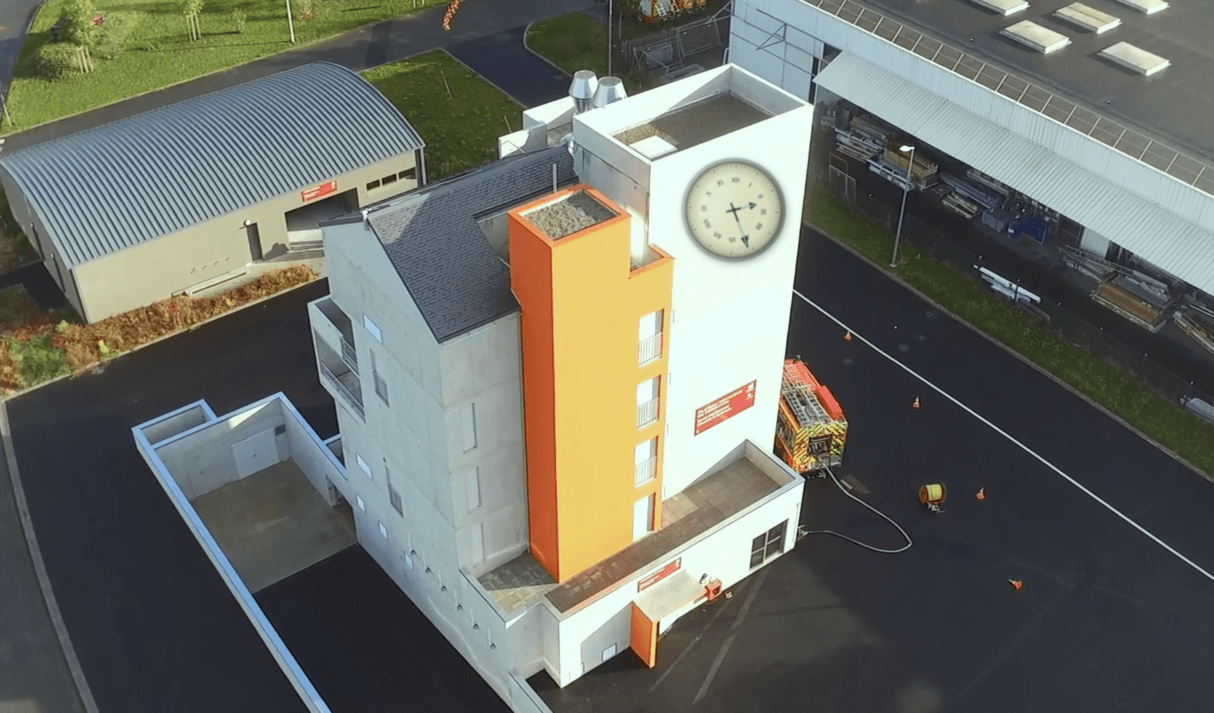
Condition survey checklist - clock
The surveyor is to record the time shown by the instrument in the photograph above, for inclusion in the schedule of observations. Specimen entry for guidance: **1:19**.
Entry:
**2:26**
